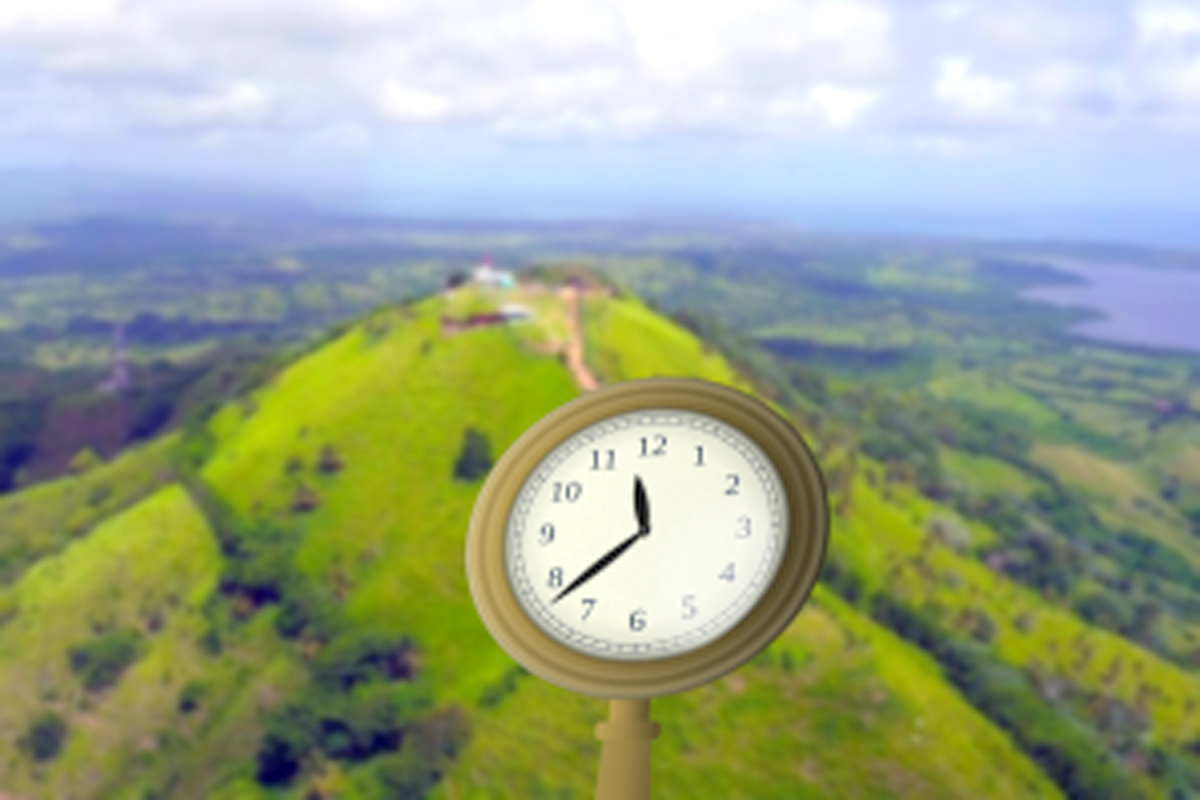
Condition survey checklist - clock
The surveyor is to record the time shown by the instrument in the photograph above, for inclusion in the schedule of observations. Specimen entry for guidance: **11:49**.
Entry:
**11:38**
